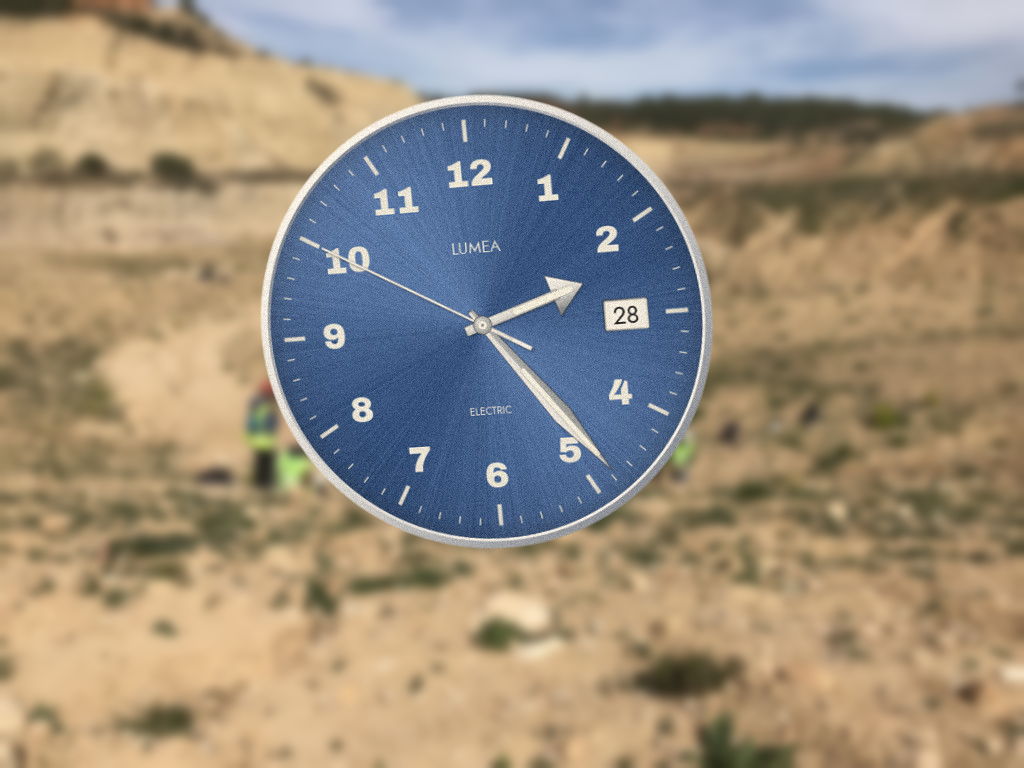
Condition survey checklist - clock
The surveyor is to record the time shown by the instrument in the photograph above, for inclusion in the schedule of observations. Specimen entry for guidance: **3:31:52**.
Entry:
**2:23:50**
